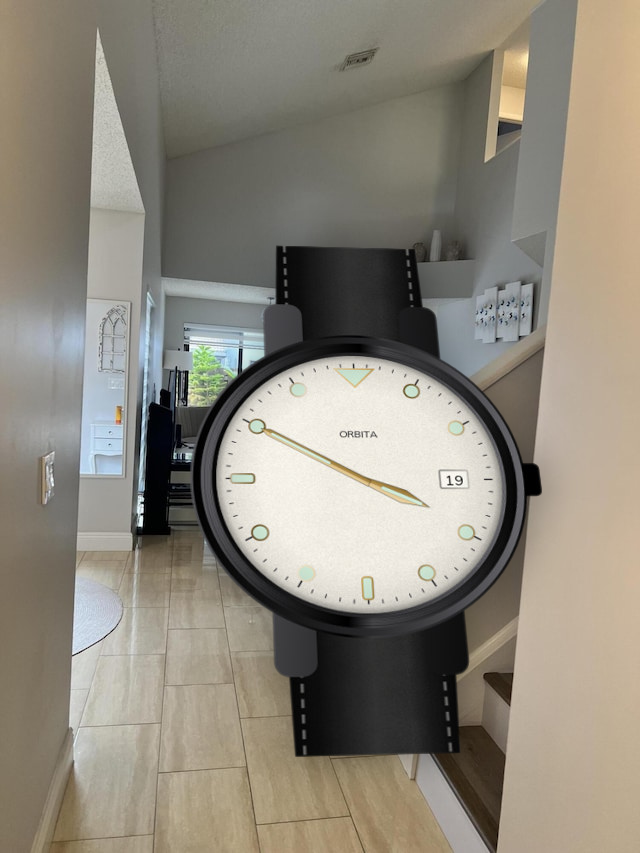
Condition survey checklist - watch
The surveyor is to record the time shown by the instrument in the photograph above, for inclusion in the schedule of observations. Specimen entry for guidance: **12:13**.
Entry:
**3:50**
